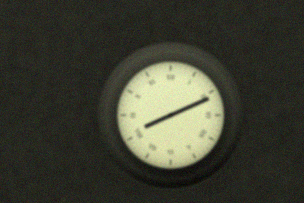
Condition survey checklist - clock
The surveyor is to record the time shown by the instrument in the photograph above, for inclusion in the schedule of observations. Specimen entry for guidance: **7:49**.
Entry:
**8:11**
